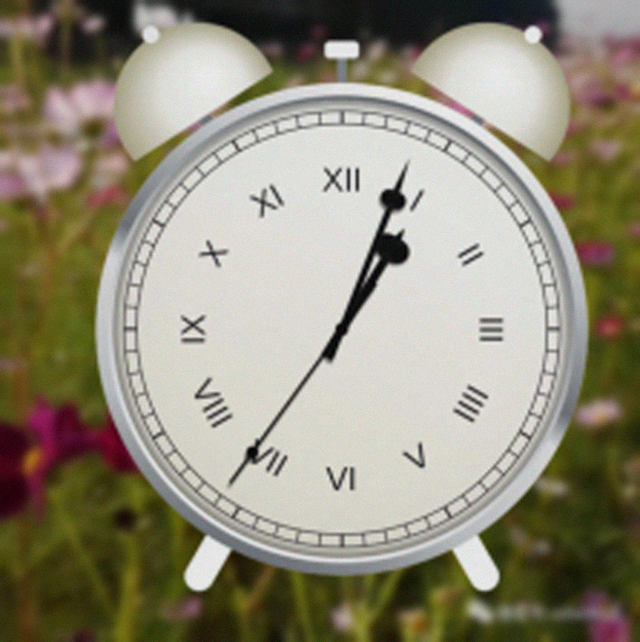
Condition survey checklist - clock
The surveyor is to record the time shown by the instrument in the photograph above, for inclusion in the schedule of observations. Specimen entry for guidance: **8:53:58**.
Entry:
**1:03:36**
